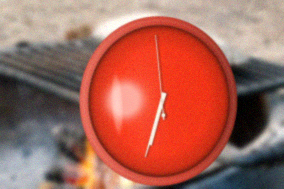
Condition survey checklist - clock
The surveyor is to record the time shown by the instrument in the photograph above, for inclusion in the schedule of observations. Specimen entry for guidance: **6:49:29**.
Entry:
**6:32:59**
